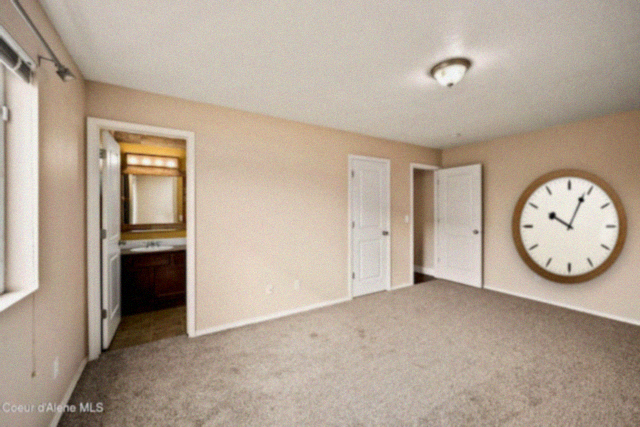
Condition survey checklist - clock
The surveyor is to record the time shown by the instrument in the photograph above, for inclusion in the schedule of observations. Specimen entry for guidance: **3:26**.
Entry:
**10:04**
